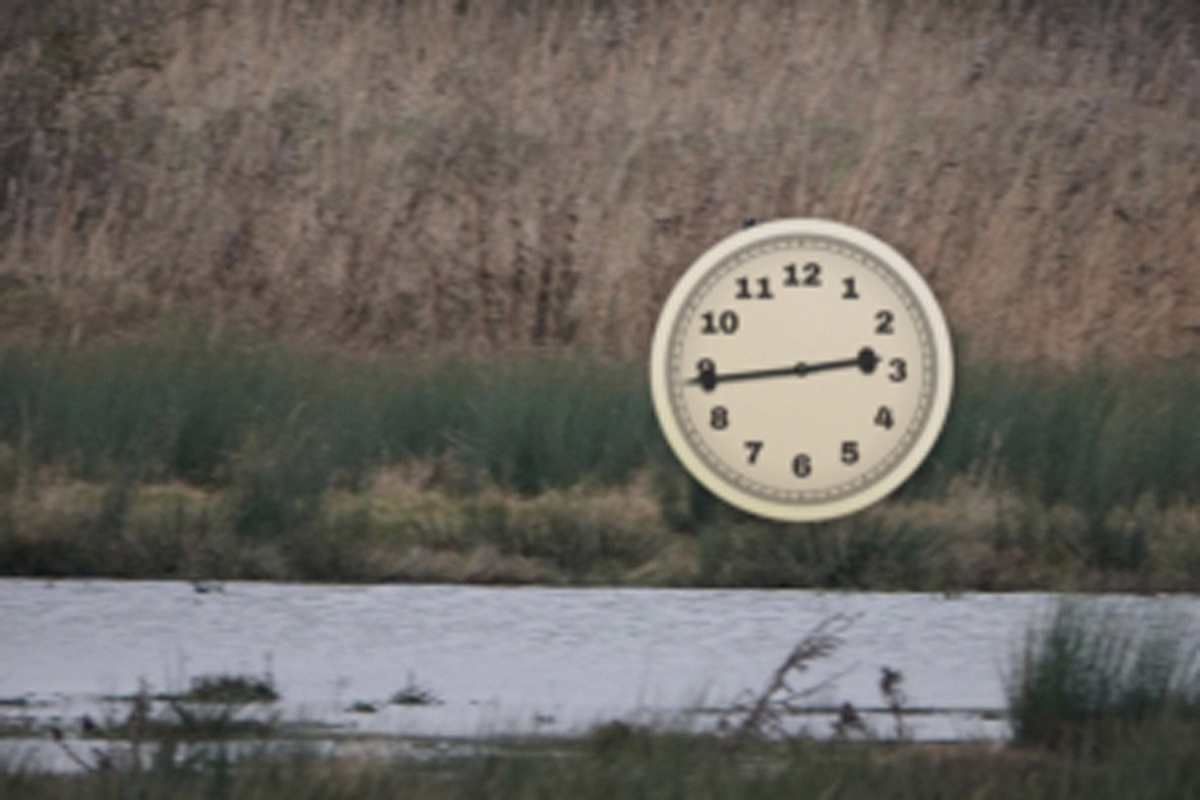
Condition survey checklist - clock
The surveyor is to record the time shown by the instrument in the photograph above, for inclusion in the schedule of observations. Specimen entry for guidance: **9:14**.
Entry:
**2:44**
